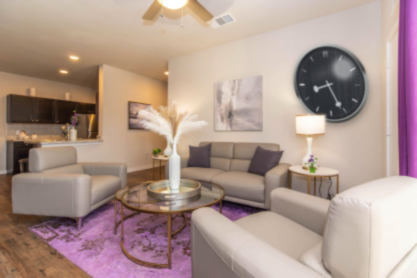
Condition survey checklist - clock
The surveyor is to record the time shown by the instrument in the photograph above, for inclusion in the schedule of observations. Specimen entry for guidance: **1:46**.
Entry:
**8:26**
